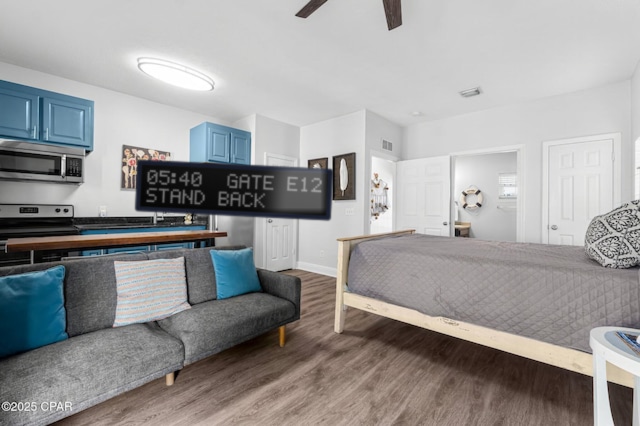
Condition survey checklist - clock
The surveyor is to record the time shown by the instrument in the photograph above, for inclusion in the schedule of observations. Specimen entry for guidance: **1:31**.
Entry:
**5:40**
